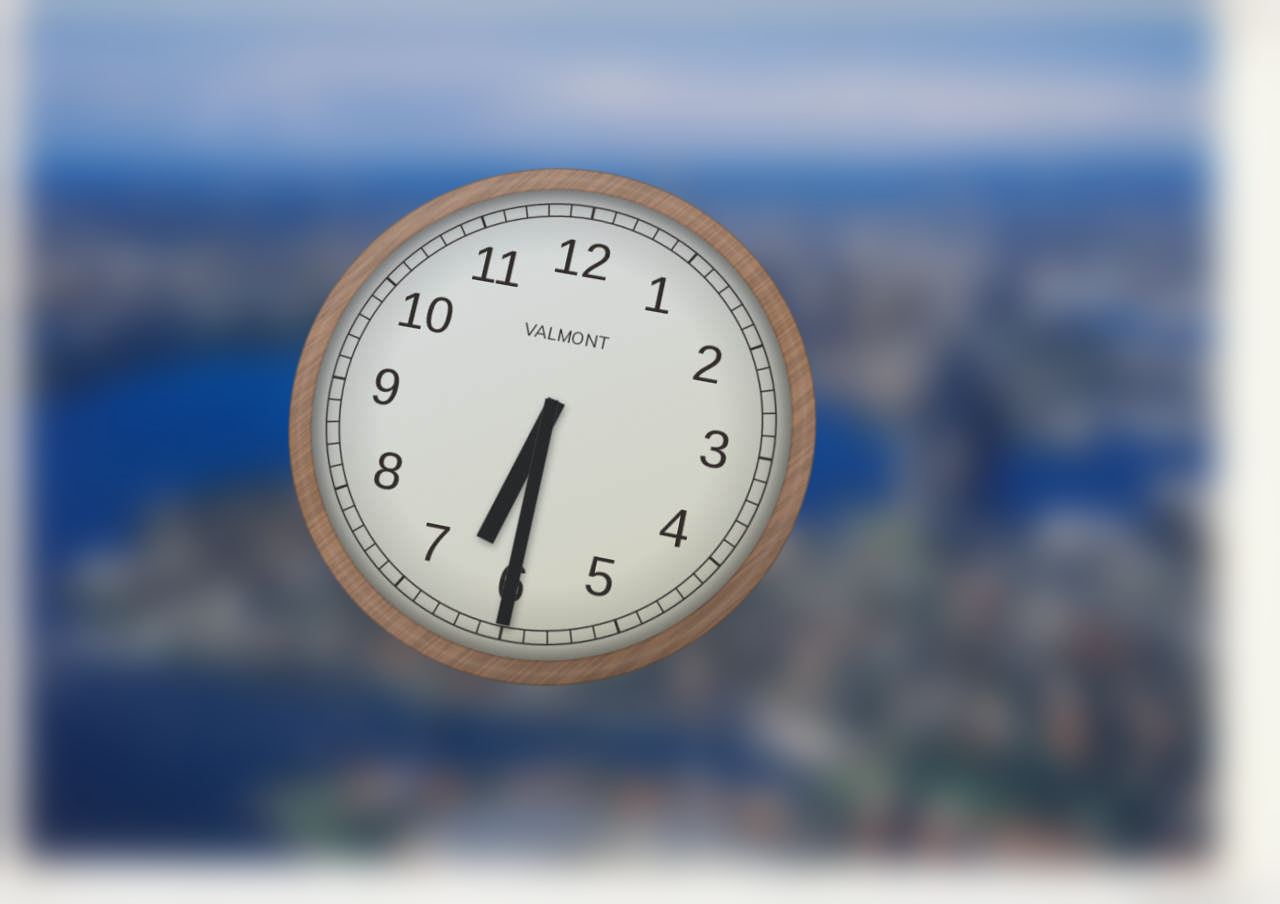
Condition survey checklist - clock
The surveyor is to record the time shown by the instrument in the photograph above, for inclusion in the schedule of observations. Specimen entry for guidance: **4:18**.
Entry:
**6:30**
